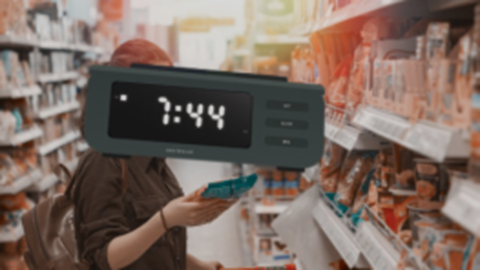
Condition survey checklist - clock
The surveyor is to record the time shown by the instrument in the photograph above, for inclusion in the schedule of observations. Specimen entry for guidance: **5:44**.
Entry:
**7:44**
